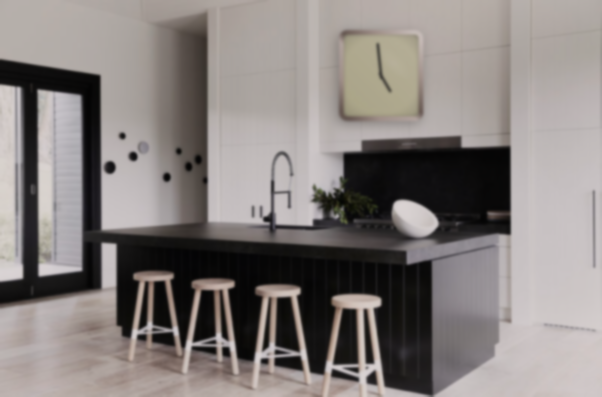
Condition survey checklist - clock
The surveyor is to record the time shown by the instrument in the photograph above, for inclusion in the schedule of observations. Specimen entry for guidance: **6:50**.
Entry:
**4:59**
